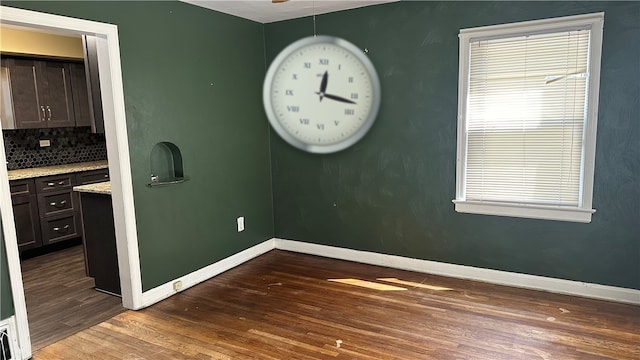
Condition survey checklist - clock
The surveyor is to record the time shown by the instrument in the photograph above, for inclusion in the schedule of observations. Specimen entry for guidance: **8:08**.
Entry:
**12:17**
